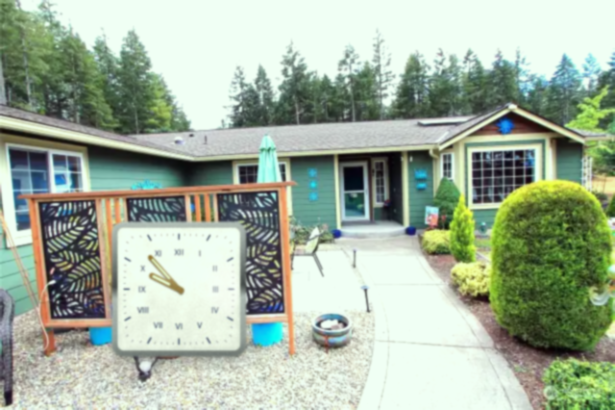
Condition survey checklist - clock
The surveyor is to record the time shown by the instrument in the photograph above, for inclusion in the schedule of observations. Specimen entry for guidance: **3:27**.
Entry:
**9:53**
